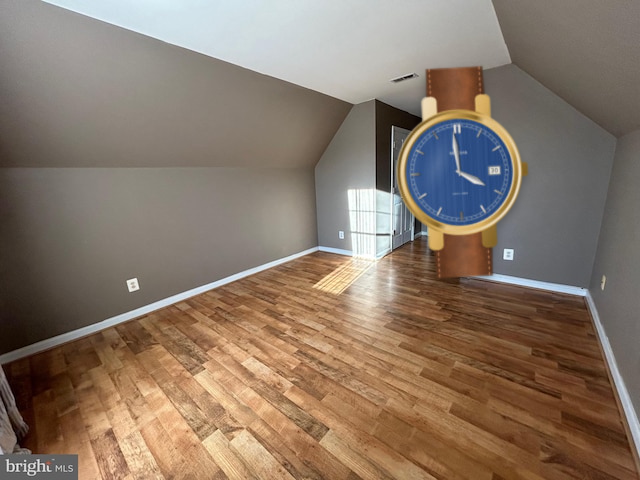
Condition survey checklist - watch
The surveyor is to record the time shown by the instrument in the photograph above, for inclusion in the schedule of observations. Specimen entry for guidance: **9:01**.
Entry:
**3:59**
